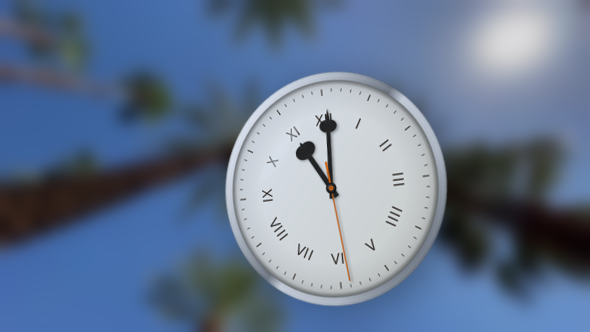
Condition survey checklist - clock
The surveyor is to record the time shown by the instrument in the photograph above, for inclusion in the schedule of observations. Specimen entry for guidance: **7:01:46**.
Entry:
**11:00:29**
